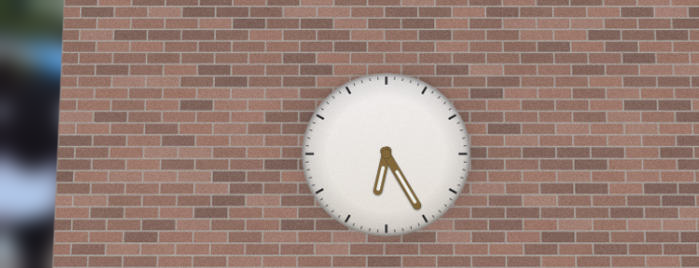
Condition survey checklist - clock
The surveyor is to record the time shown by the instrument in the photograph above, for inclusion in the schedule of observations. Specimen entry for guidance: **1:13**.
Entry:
**6:25**
